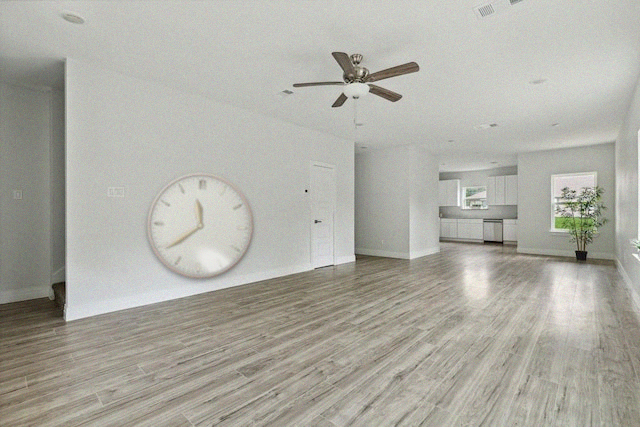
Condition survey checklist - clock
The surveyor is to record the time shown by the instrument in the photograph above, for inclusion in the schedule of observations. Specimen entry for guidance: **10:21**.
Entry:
**11:39**
